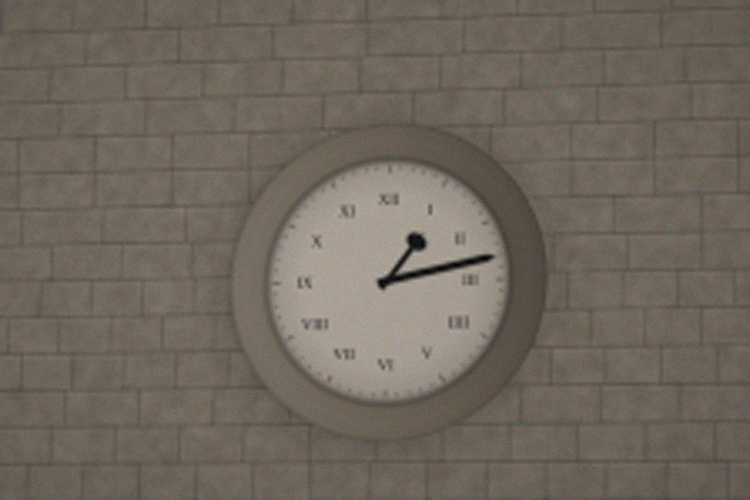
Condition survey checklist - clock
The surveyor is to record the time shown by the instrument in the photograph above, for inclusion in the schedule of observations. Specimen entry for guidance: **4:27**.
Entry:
**1:13**
